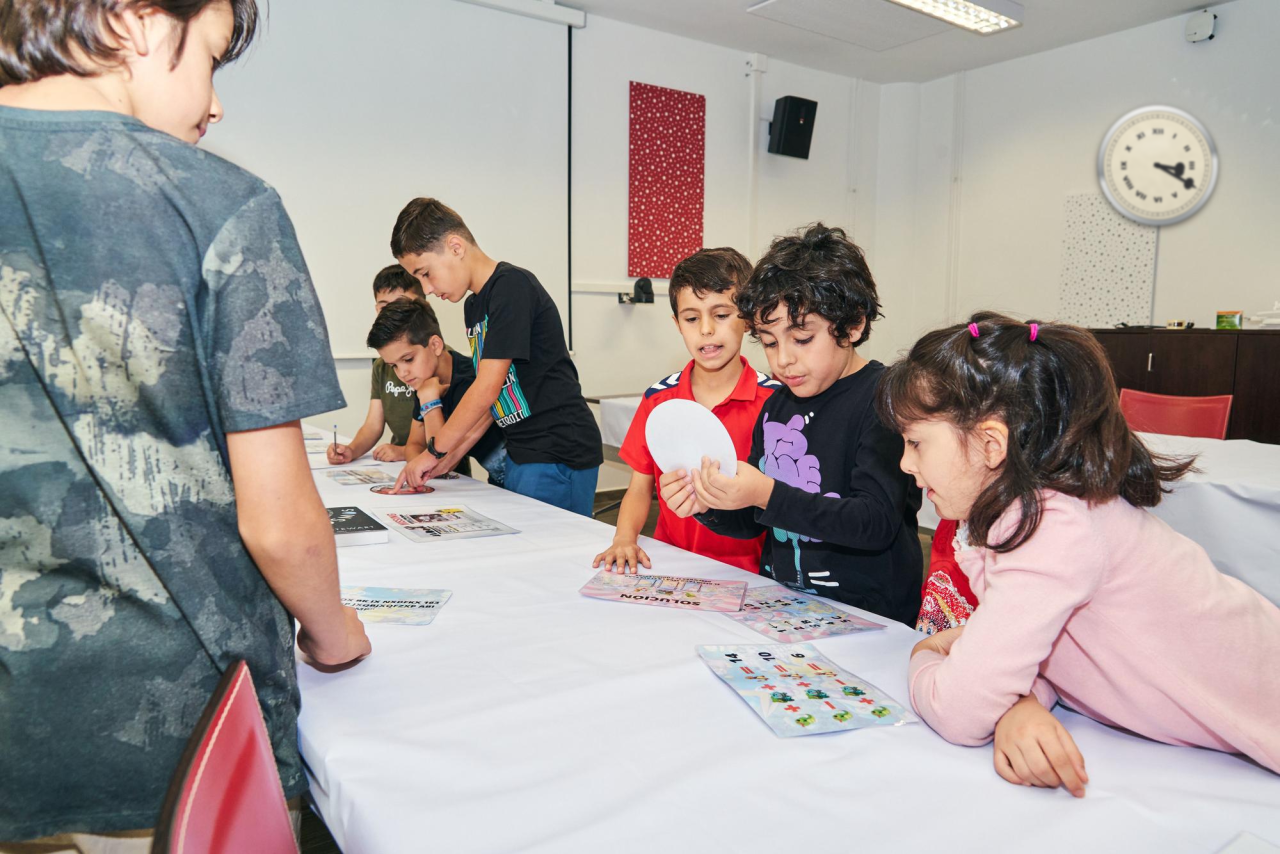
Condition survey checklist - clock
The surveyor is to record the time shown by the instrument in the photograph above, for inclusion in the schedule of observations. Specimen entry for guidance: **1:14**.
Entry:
**3:20**
